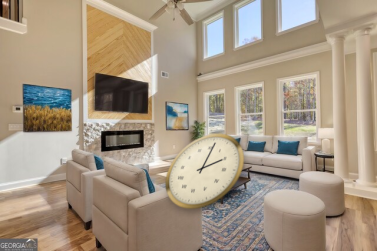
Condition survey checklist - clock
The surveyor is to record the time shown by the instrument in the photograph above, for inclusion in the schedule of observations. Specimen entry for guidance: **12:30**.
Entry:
**2:01**
